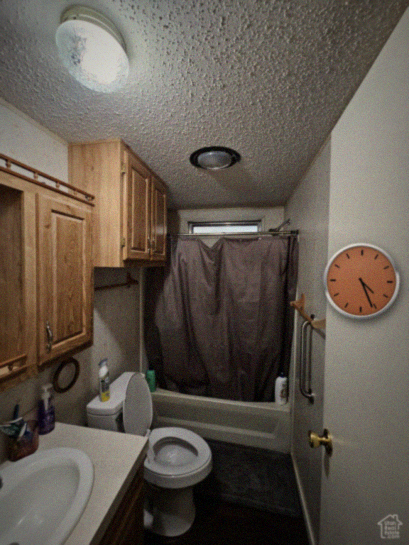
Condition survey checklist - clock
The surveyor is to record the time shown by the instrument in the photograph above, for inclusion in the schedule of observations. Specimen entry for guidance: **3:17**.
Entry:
**4:26**
